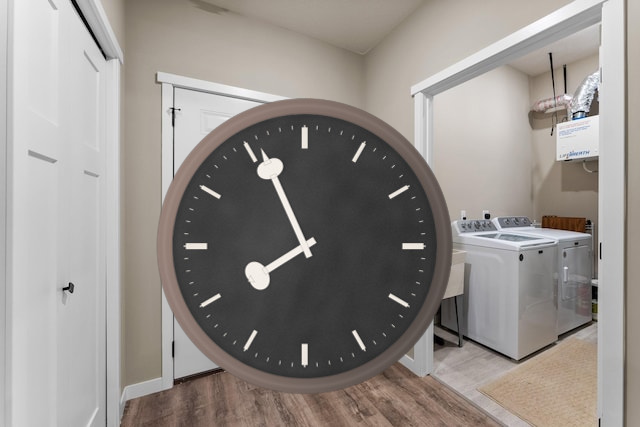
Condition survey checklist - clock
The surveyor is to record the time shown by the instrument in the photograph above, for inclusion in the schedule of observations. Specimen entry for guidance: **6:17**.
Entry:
**7:56**
